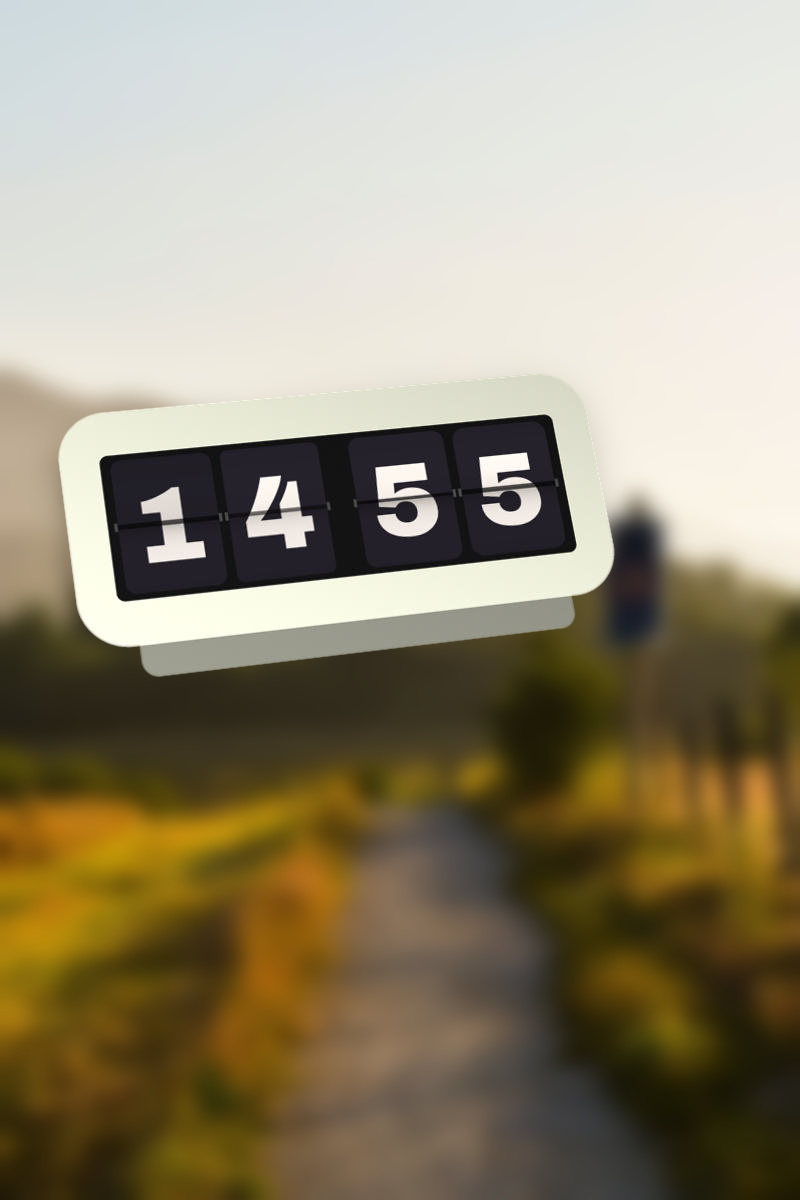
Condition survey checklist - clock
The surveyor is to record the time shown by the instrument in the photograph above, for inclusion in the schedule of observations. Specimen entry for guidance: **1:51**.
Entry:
**14:55**
